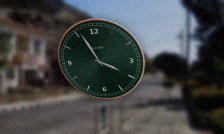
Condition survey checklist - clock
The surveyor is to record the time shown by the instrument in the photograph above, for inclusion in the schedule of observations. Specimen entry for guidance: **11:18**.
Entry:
**3:56**
